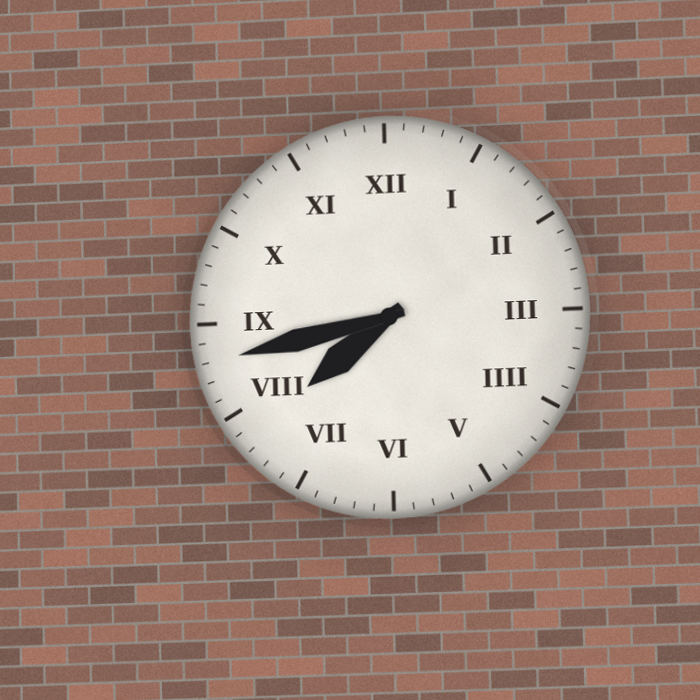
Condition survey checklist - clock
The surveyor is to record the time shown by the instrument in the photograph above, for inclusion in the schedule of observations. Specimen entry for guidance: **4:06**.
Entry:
**7:43**
